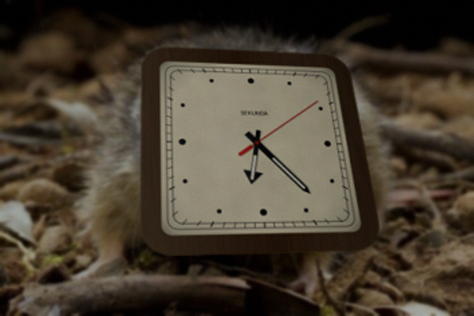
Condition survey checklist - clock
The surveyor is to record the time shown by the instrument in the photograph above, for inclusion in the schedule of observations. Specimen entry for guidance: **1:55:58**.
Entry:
**6:23:09**
